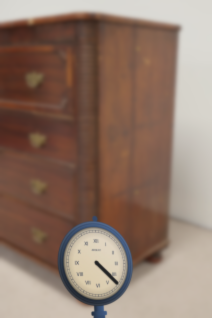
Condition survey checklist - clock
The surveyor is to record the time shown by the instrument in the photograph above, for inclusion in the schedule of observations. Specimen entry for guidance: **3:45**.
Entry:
**4:22**
